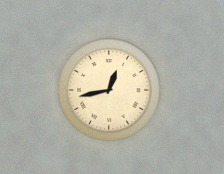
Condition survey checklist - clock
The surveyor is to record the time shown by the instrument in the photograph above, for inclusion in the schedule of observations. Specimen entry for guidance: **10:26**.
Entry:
**12:43**
